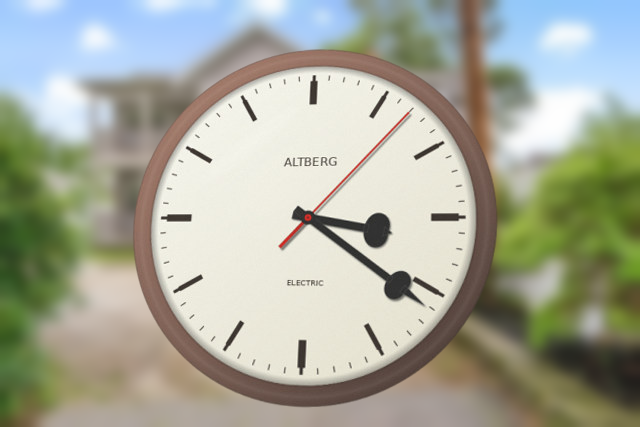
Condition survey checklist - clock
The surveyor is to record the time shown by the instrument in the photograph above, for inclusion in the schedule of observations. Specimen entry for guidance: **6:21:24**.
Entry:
**3:21:07**
